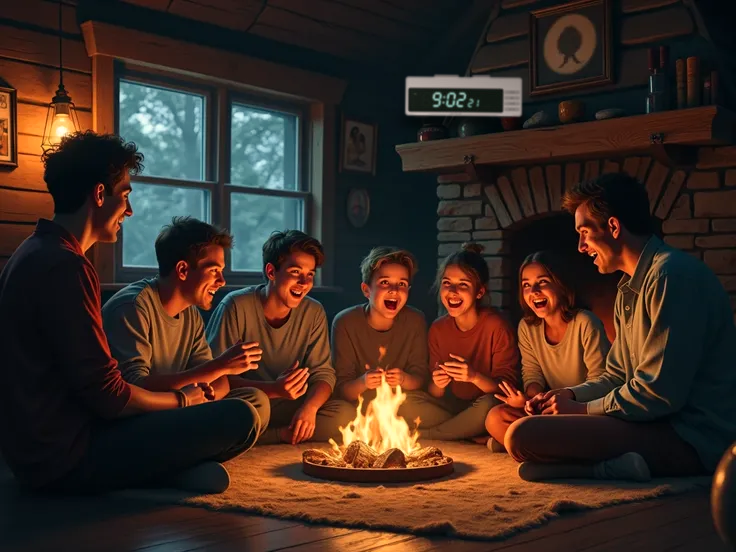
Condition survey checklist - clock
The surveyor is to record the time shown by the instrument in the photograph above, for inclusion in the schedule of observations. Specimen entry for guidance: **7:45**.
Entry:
**9:02**
